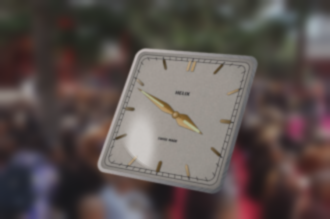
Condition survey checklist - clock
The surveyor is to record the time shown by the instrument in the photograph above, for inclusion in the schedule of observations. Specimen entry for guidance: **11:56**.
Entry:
**3:49**
